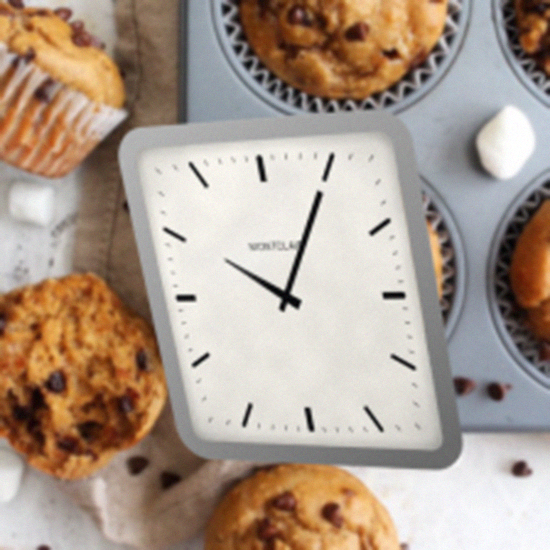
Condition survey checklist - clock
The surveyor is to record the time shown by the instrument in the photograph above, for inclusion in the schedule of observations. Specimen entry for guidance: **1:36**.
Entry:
**10:05**
